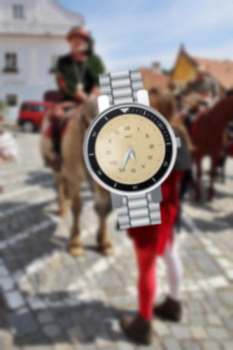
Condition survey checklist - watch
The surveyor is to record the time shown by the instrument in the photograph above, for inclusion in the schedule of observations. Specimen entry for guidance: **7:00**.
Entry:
**5:35**
